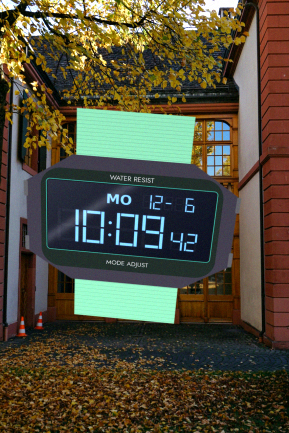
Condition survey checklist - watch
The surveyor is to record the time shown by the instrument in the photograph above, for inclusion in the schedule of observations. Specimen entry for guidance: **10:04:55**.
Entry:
**10:09:42**
